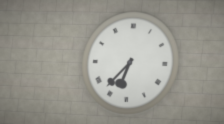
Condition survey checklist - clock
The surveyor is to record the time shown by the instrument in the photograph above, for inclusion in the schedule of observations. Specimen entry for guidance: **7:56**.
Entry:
**6:37**
